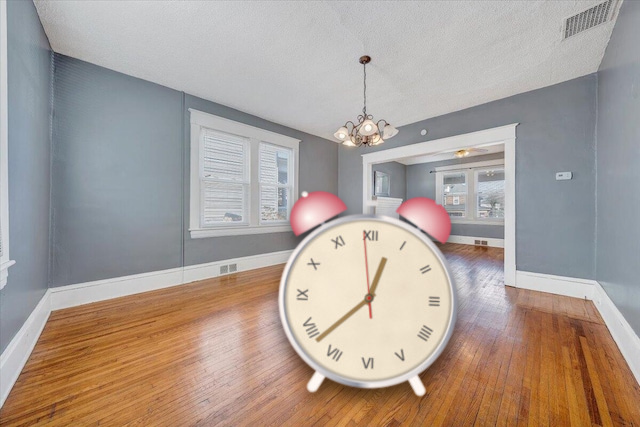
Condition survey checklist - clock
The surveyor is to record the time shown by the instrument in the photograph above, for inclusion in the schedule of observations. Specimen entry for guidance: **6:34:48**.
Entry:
**12:37:59**
